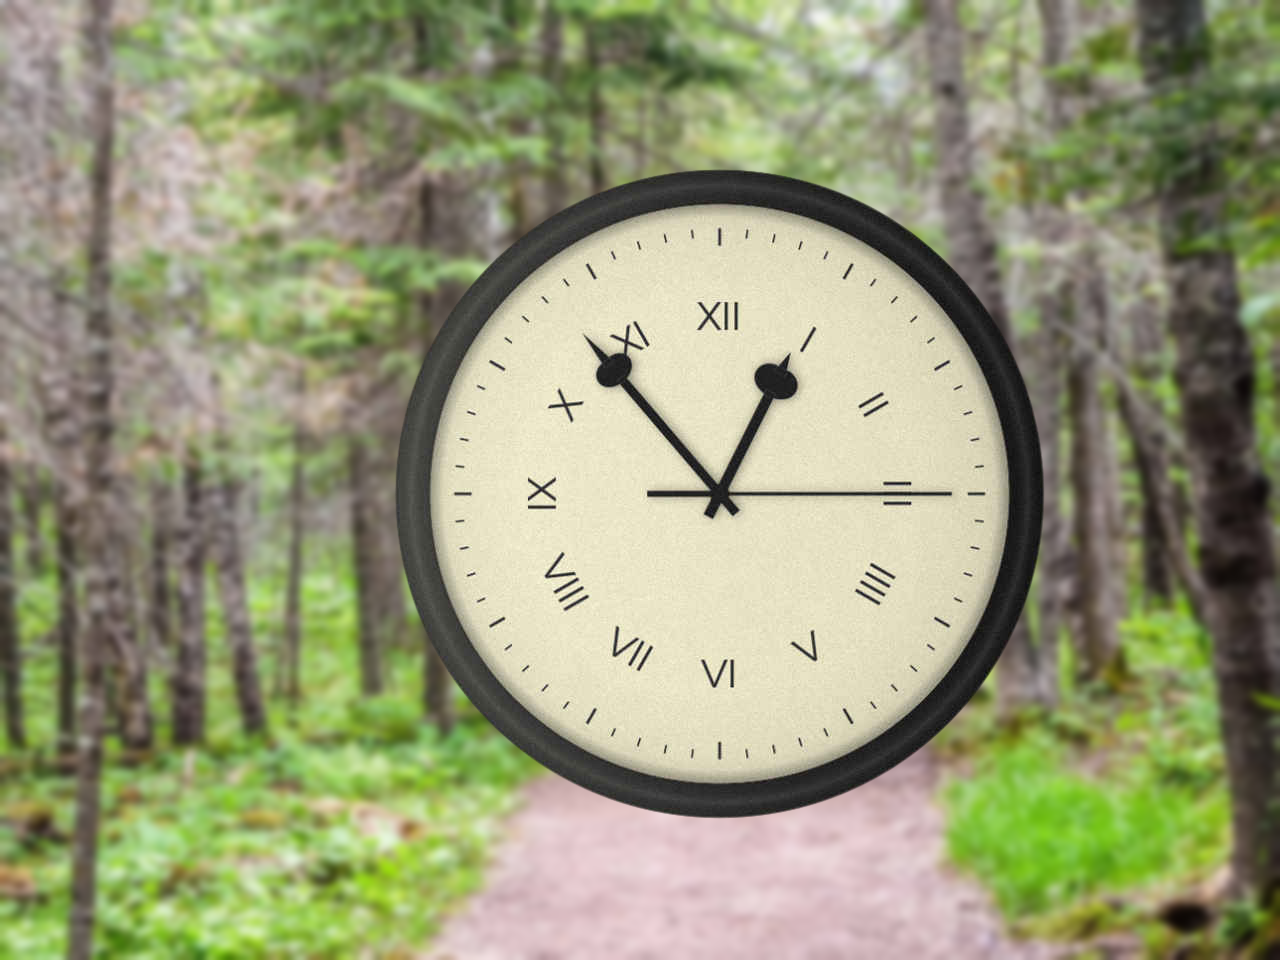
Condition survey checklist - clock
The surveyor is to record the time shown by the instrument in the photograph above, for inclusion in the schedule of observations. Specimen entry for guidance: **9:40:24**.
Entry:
**12:53:15**
